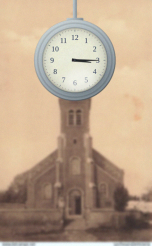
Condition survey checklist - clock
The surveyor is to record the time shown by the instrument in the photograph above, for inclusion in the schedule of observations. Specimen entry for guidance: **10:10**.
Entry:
**3:15**
